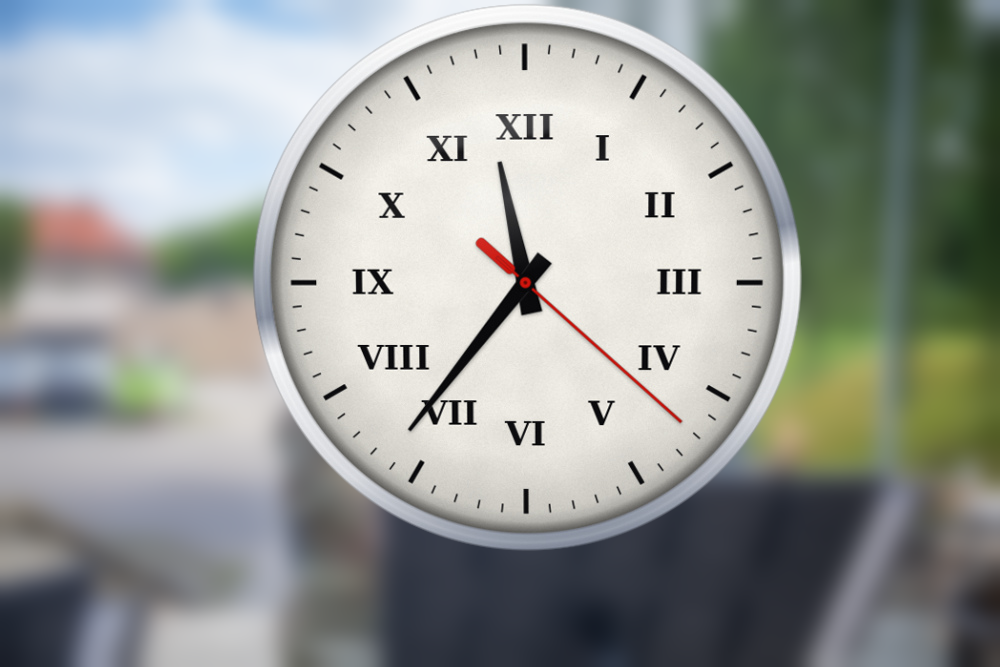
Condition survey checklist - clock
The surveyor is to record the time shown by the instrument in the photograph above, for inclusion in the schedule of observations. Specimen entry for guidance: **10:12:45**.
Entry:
**11:36:22**
